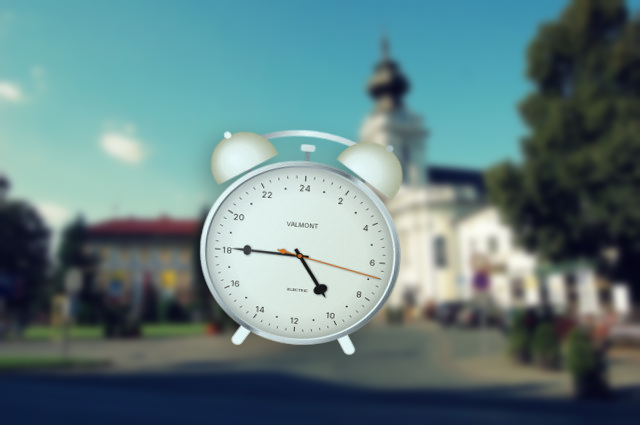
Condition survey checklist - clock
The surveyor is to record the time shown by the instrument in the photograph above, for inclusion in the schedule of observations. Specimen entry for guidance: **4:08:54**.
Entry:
**9:45:17**
